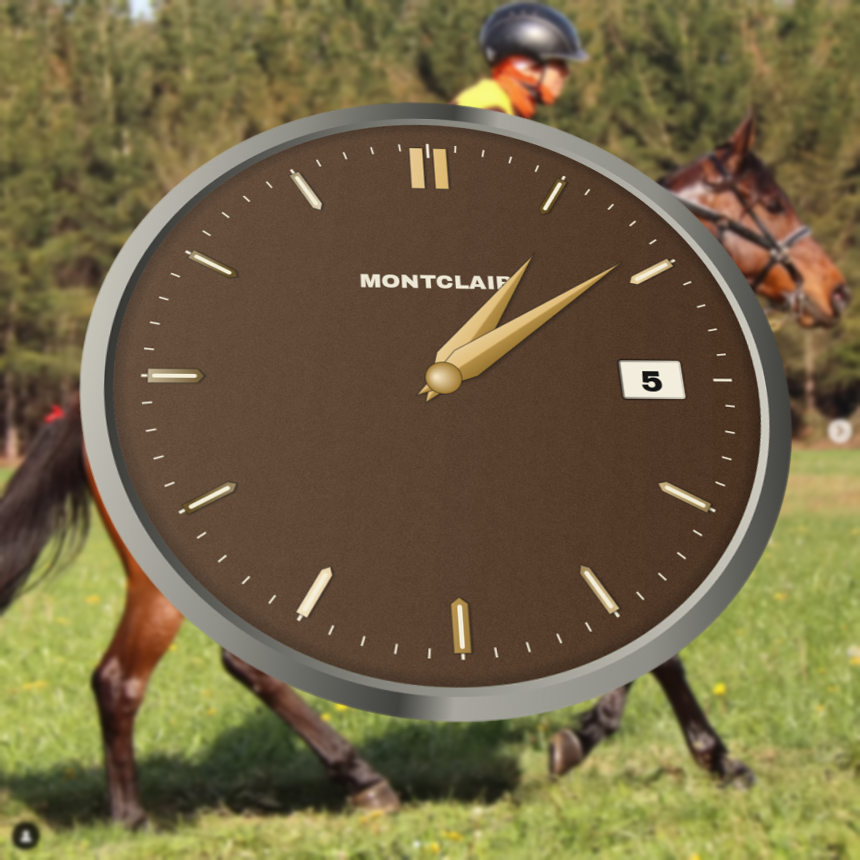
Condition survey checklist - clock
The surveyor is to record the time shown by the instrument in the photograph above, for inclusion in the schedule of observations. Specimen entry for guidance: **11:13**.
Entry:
**1:09**
